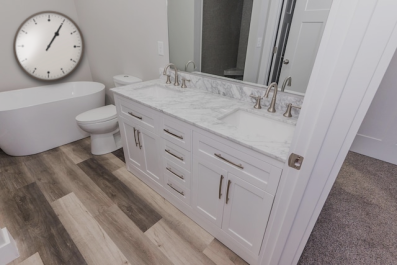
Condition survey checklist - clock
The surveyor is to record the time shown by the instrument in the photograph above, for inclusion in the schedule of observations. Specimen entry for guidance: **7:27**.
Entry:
**1:05**
